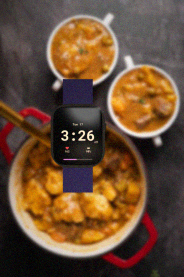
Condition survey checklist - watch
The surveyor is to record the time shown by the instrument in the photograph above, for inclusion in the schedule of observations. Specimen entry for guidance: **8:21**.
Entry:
**3:26**
